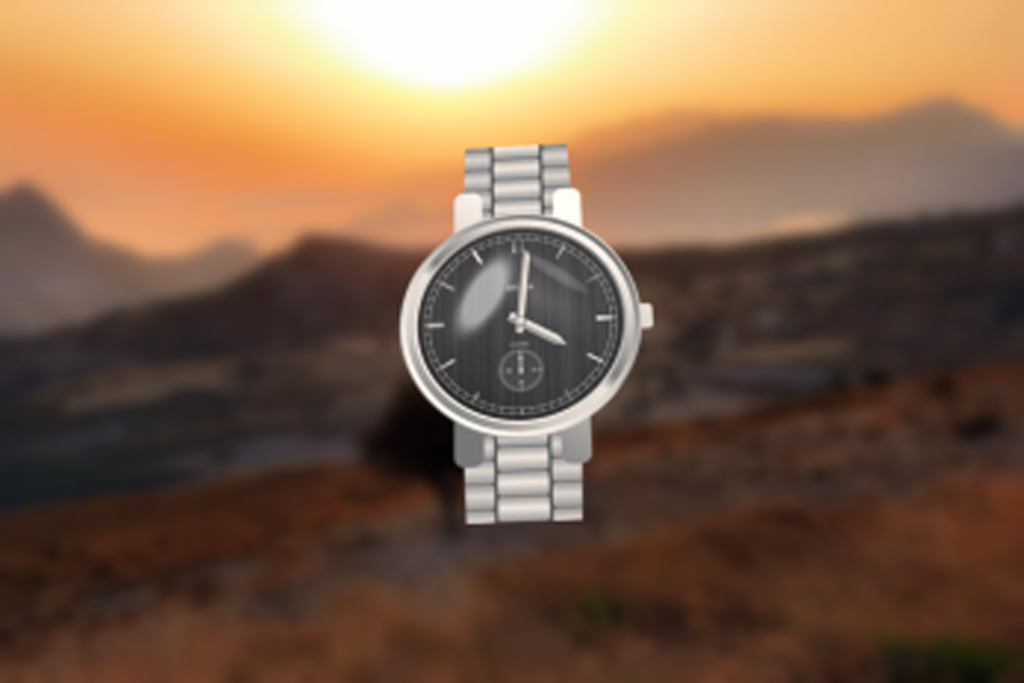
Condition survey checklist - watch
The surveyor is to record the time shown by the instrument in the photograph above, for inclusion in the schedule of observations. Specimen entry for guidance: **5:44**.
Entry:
**4:01**
